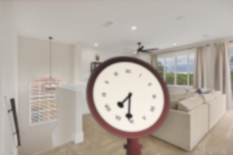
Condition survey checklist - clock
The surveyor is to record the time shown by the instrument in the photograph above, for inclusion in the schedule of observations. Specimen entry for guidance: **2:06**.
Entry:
**7:31**
